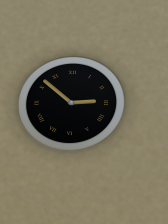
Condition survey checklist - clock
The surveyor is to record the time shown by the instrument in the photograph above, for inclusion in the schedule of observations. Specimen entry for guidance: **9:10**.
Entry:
**2:52**
